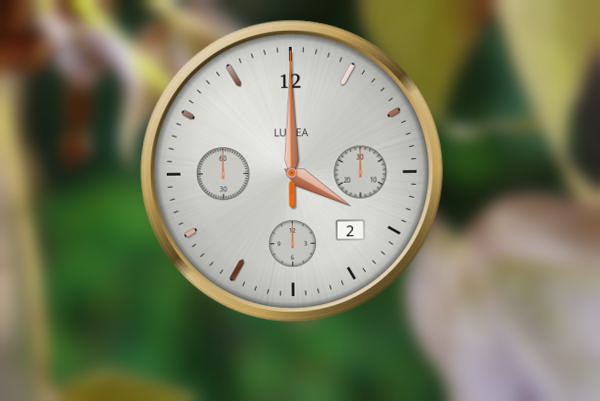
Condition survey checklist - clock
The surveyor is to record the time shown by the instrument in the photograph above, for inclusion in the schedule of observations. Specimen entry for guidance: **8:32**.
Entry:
**4:00**
